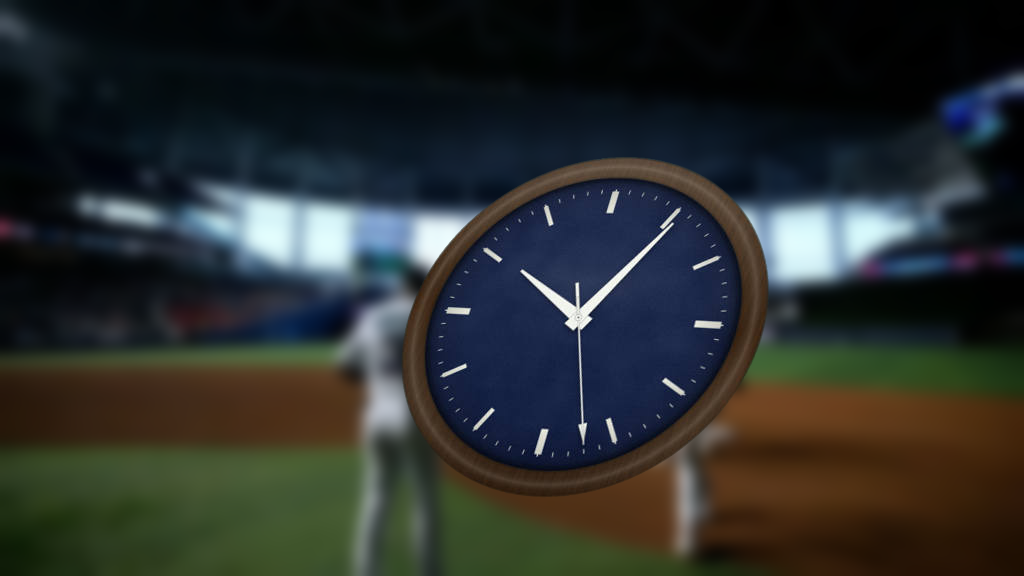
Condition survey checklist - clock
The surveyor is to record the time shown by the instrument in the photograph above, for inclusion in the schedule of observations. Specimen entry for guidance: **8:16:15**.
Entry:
**10:05:27**
